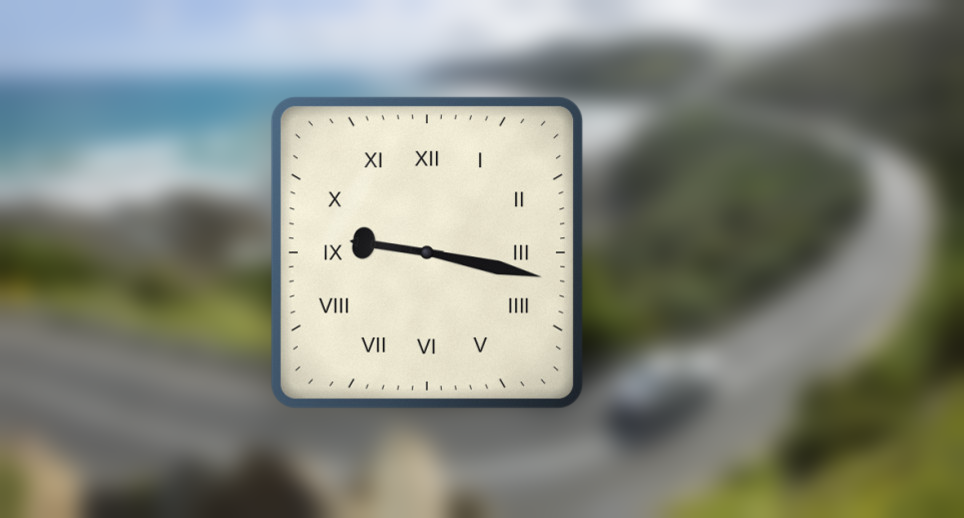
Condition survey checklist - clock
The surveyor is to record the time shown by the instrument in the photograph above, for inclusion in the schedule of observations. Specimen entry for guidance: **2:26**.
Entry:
**9:17**
